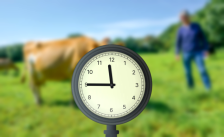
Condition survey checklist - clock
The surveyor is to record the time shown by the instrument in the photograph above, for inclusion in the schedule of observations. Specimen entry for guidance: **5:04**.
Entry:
**11:45**
